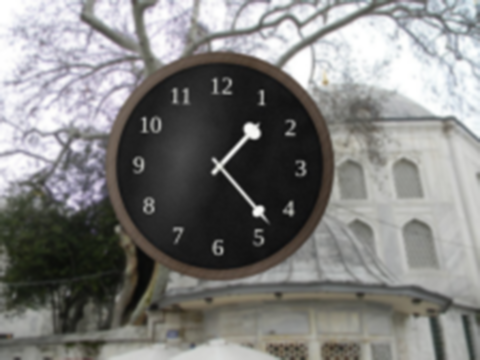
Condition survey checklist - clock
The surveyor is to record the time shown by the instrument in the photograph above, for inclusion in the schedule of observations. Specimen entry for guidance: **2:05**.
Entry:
**1:23**
